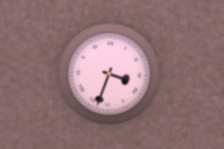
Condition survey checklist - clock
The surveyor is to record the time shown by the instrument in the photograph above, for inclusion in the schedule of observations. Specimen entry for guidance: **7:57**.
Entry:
**3:33**
